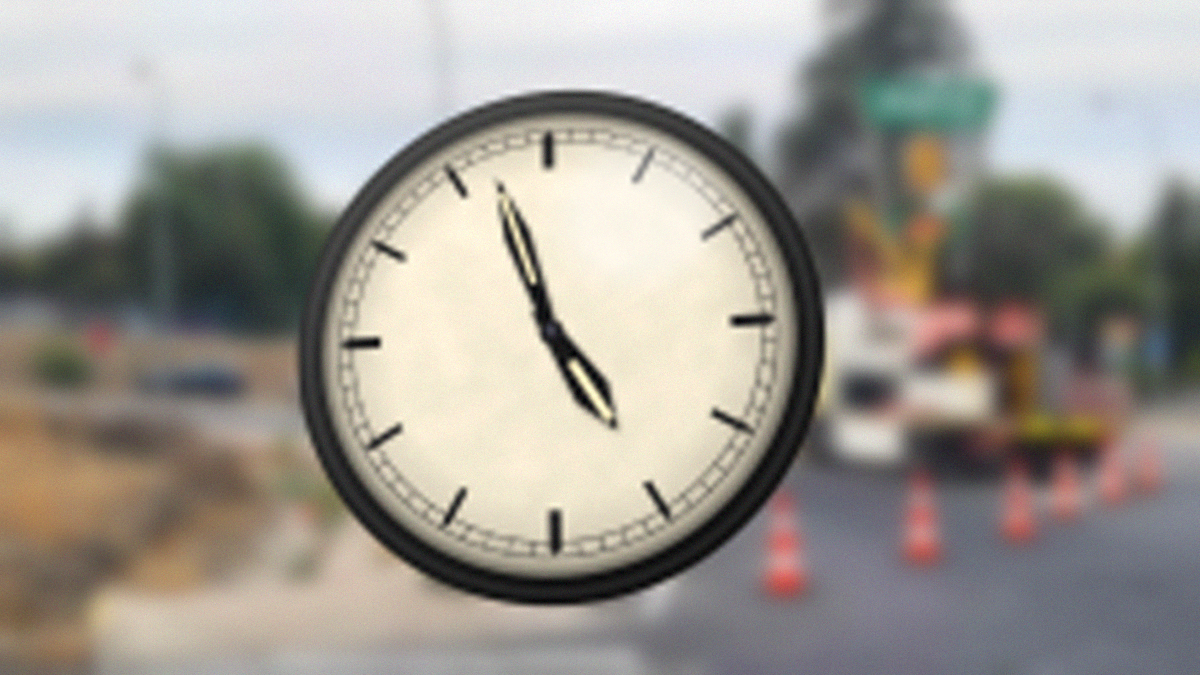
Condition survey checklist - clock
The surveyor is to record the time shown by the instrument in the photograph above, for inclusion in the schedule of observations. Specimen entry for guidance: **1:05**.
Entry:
**4:57**
